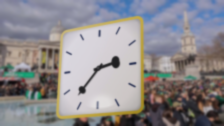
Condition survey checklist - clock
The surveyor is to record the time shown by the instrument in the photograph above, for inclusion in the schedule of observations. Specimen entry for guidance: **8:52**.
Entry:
**2:37**
